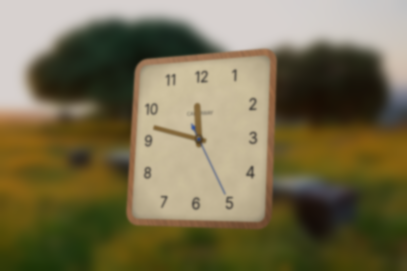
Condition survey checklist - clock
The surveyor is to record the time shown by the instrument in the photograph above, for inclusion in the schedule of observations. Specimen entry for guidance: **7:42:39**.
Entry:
**11:47:25**
